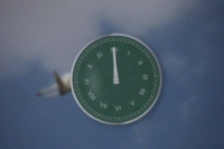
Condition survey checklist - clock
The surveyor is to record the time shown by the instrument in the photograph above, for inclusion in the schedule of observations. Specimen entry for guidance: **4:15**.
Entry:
**12:00**
